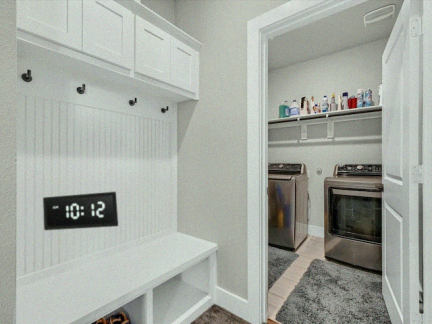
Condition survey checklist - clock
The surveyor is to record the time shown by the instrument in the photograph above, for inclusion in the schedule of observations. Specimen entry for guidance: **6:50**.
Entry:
**10:12**
